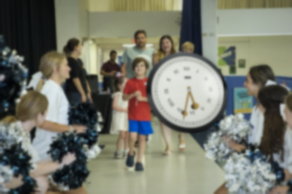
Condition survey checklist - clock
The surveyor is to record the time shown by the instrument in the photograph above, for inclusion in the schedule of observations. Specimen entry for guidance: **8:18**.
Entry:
**5:33**
